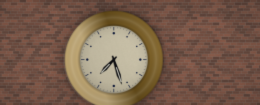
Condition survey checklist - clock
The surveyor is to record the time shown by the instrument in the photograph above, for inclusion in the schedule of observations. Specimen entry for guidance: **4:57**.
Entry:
**7:27**
